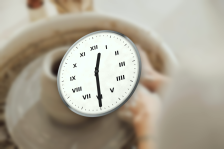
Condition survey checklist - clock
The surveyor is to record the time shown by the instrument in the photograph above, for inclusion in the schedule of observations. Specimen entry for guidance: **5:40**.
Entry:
**12:30**
